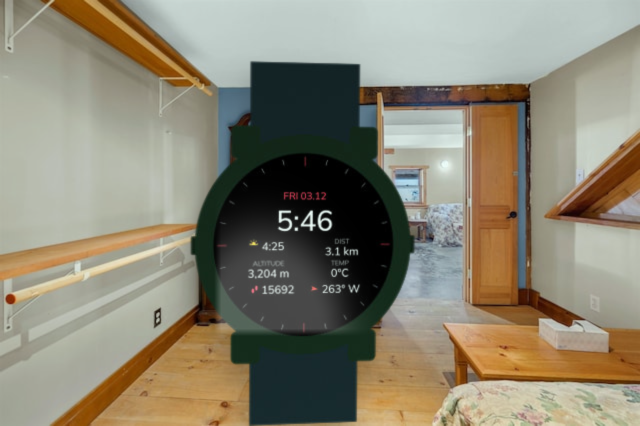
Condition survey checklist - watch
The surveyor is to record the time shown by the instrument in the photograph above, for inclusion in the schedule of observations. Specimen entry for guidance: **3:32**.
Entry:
**5:46**
